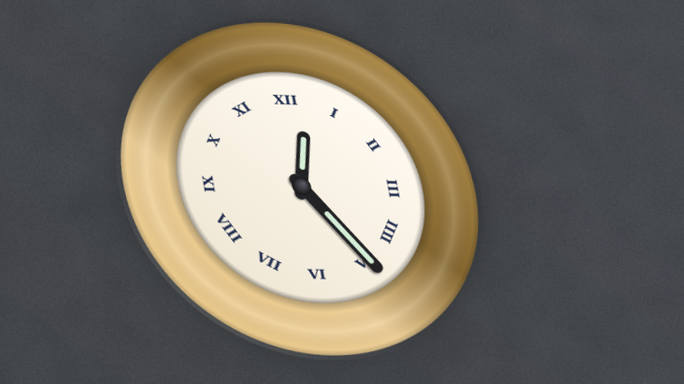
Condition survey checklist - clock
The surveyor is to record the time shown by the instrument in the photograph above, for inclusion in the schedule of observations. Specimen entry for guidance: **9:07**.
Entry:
**12:24**
